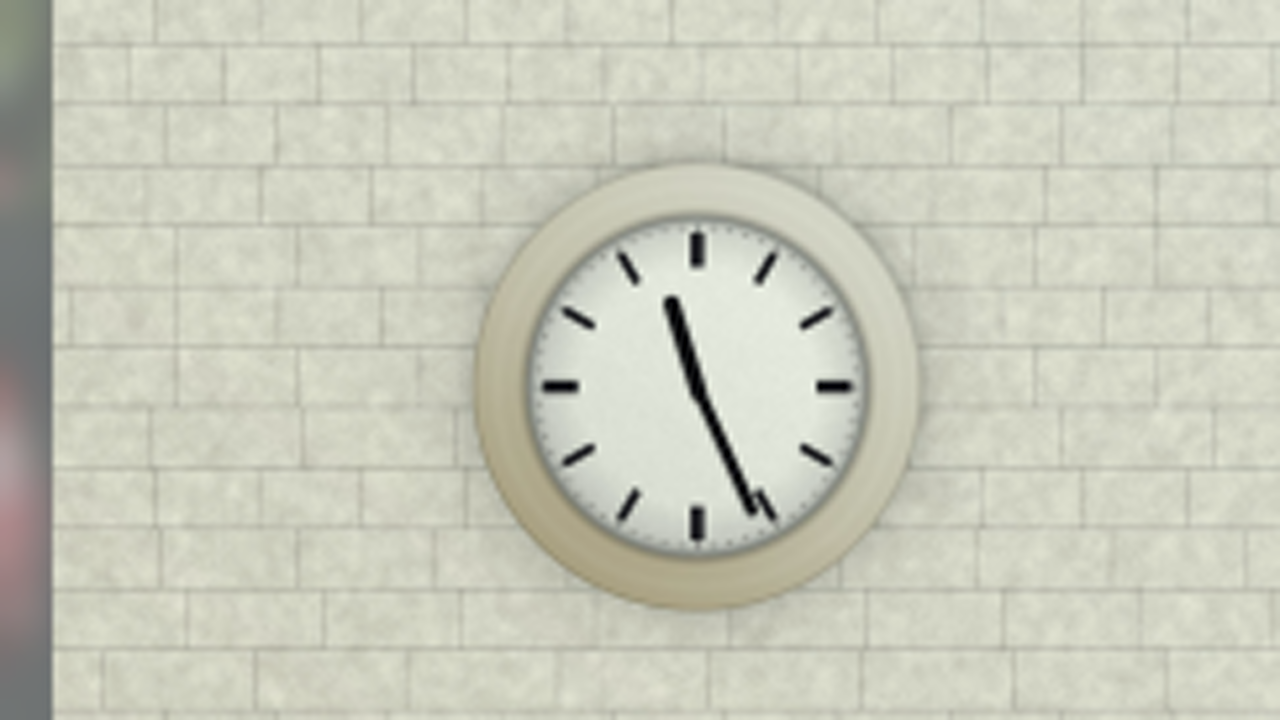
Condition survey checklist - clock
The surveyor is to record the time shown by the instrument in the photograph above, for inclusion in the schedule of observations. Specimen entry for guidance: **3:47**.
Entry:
**11:26**
